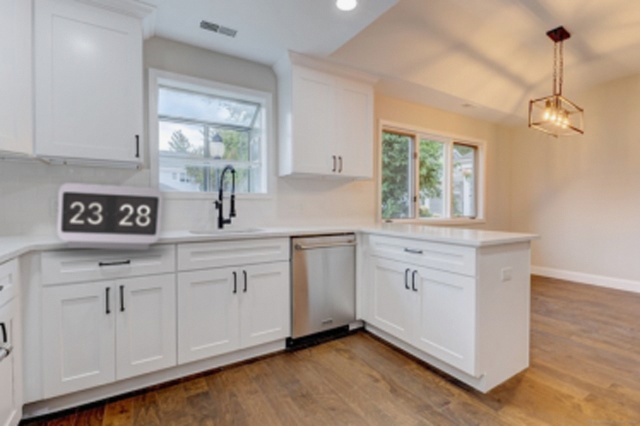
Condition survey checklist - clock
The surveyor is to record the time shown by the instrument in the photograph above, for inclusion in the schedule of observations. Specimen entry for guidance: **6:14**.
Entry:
**23:28**
